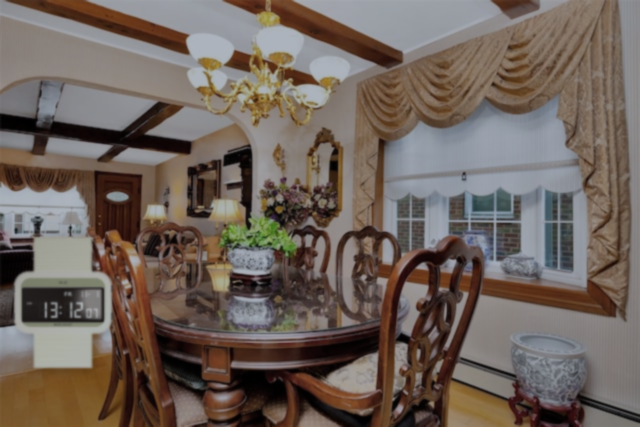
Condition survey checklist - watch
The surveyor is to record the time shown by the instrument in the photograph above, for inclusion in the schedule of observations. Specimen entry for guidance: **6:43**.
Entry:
**13:12**
